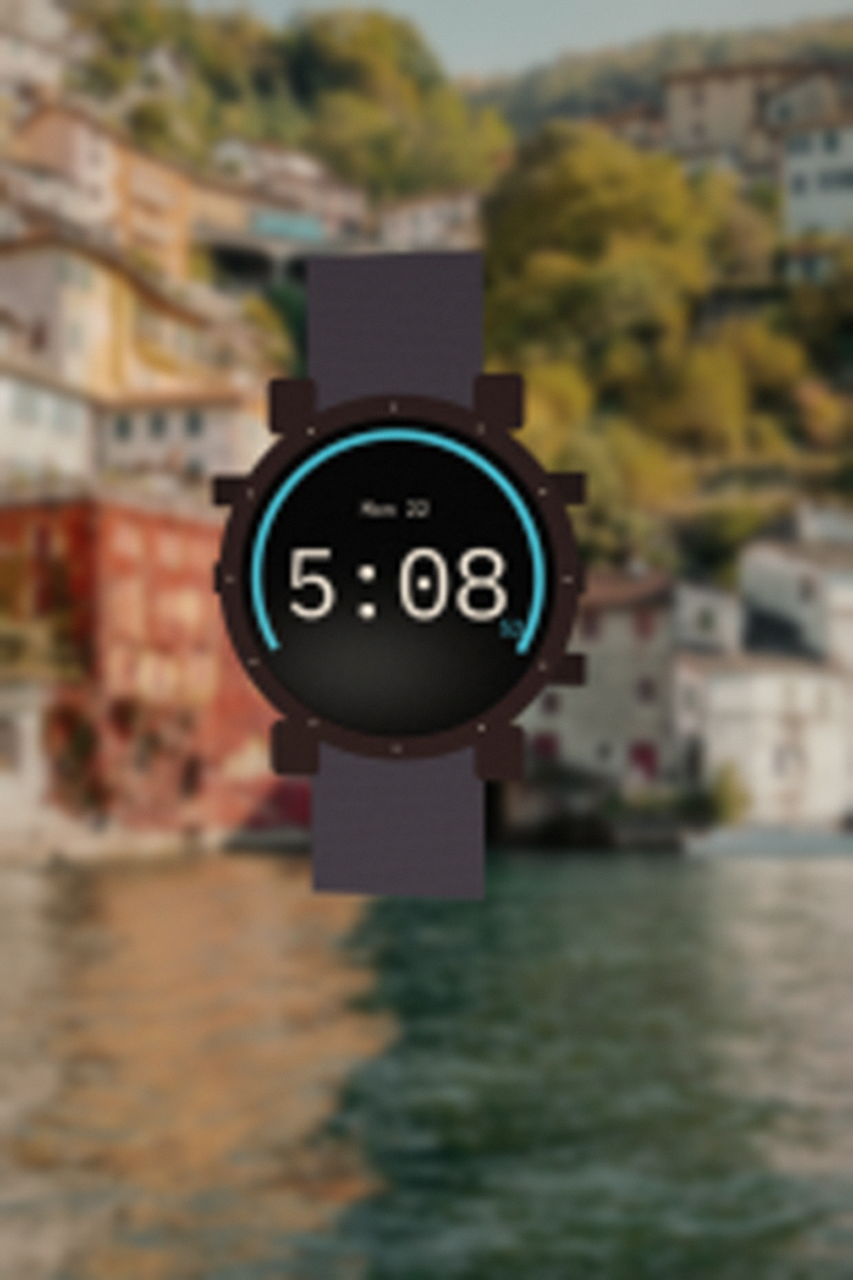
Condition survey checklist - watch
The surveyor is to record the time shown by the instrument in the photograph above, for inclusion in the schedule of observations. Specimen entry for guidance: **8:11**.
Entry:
**5:08**
